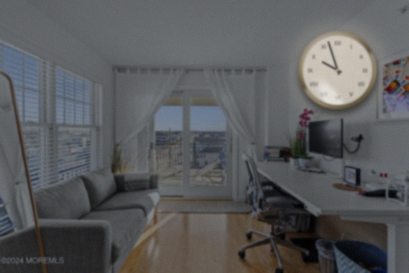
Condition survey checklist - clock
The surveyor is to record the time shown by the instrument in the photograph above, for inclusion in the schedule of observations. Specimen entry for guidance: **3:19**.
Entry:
**9:57**
